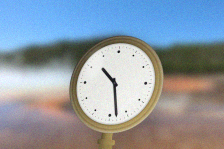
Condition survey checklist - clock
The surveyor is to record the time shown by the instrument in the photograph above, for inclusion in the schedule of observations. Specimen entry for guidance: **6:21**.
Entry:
**10:28**
